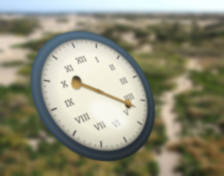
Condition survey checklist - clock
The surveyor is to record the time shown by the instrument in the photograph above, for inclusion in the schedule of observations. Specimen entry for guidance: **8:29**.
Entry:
**10:22**
